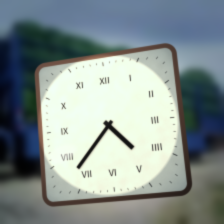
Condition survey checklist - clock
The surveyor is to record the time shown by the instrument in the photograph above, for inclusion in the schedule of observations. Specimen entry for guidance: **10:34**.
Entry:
**4:37**
